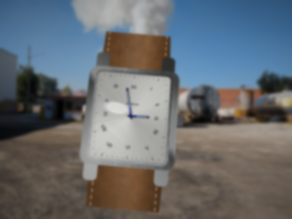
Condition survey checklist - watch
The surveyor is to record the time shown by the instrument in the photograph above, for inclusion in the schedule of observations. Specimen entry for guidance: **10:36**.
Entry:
**2:58**
